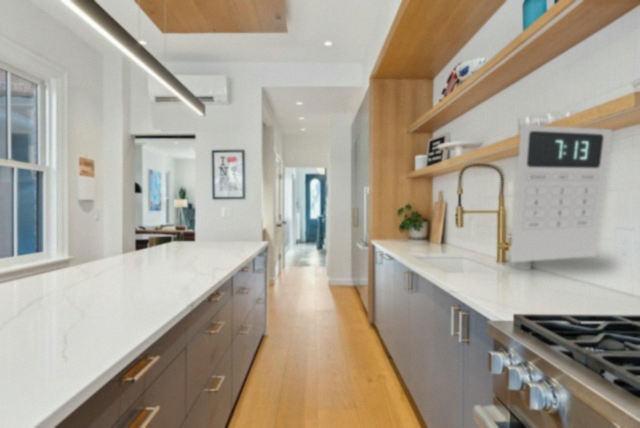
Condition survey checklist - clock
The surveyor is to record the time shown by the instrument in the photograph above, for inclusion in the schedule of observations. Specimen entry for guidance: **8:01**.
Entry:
**7:13**
